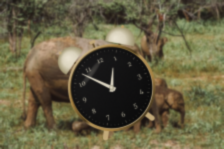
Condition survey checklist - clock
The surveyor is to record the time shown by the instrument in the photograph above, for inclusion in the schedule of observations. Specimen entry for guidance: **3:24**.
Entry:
**12:53**
